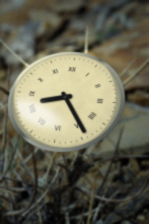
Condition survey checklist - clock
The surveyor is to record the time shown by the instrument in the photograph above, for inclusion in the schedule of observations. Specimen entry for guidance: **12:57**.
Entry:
**8:24**
